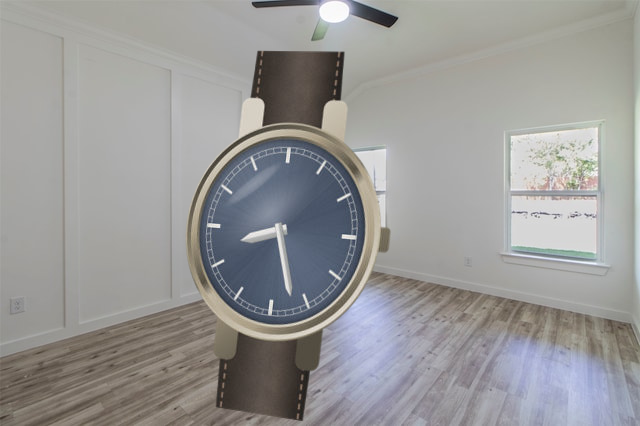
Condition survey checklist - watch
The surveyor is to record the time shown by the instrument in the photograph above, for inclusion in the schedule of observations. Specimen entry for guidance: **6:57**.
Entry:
**8:27**
